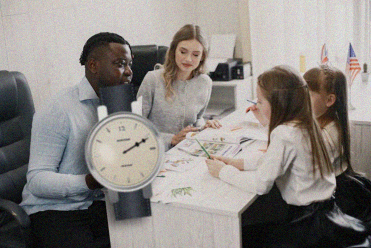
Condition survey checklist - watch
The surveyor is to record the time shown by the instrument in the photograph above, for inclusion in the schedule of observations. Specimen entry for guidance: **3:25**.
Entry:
**2:11**
